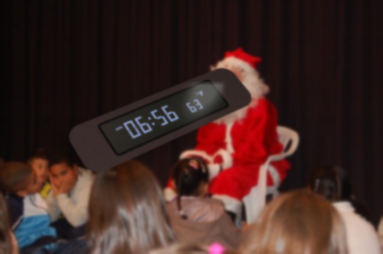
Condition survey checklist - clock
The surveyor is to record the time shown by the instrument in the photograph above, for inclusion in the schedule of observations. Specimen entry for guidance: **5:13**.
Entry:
**6:56**
